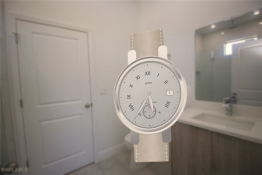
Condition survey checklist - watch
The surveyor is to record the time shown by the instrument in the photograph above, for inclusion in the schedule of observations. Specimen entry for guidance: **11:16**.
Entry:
**5:36**
